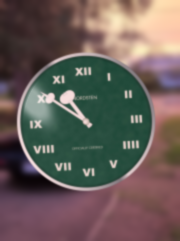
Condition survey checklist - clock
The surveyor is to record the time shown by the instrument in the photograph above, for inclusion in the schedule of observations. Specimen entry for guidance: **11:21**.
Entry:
**10:51**
